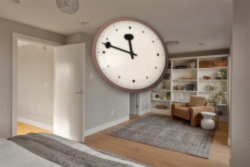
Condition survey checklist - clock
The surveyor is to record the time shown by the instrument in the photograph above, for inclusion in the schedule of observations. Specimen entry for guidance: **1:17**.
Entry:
**11:48**
